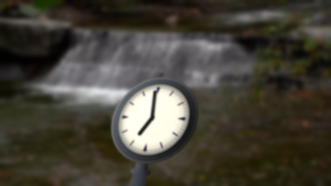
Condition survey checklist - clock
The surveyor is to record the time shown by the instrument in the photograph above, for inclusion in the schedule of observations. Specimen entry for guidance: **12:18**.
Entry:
**6:59**
